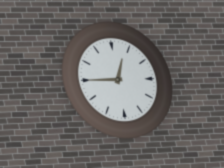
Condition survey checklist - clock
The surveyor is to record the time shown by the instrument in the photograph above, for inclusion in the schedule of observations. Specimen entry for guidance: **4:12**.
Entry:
**12:45**
